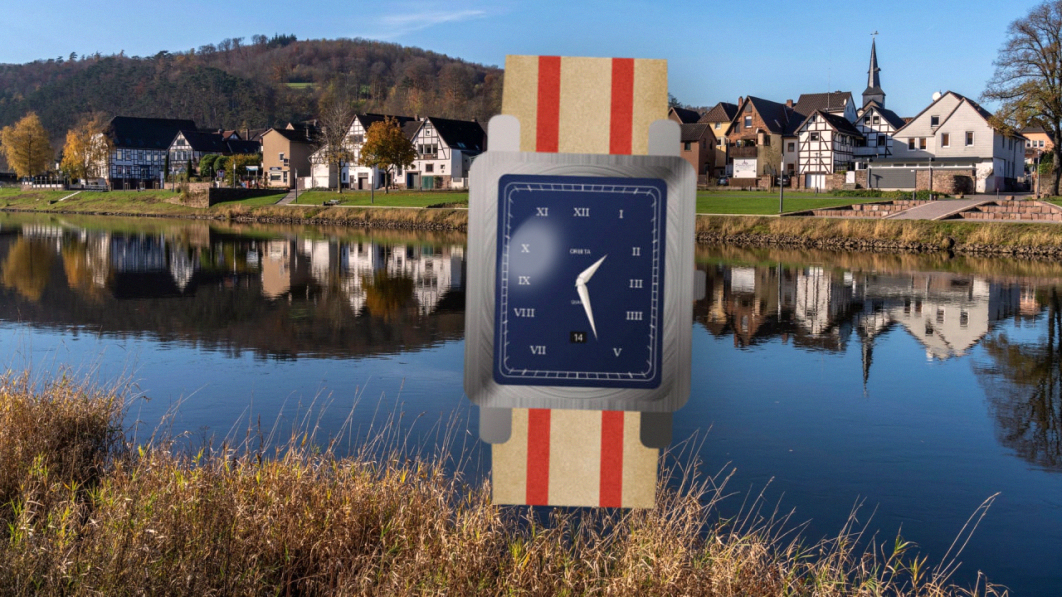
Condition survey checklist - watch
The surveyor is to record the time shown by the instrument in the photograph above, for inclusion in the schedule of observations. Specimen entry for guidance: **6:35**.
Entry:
**1:27**
